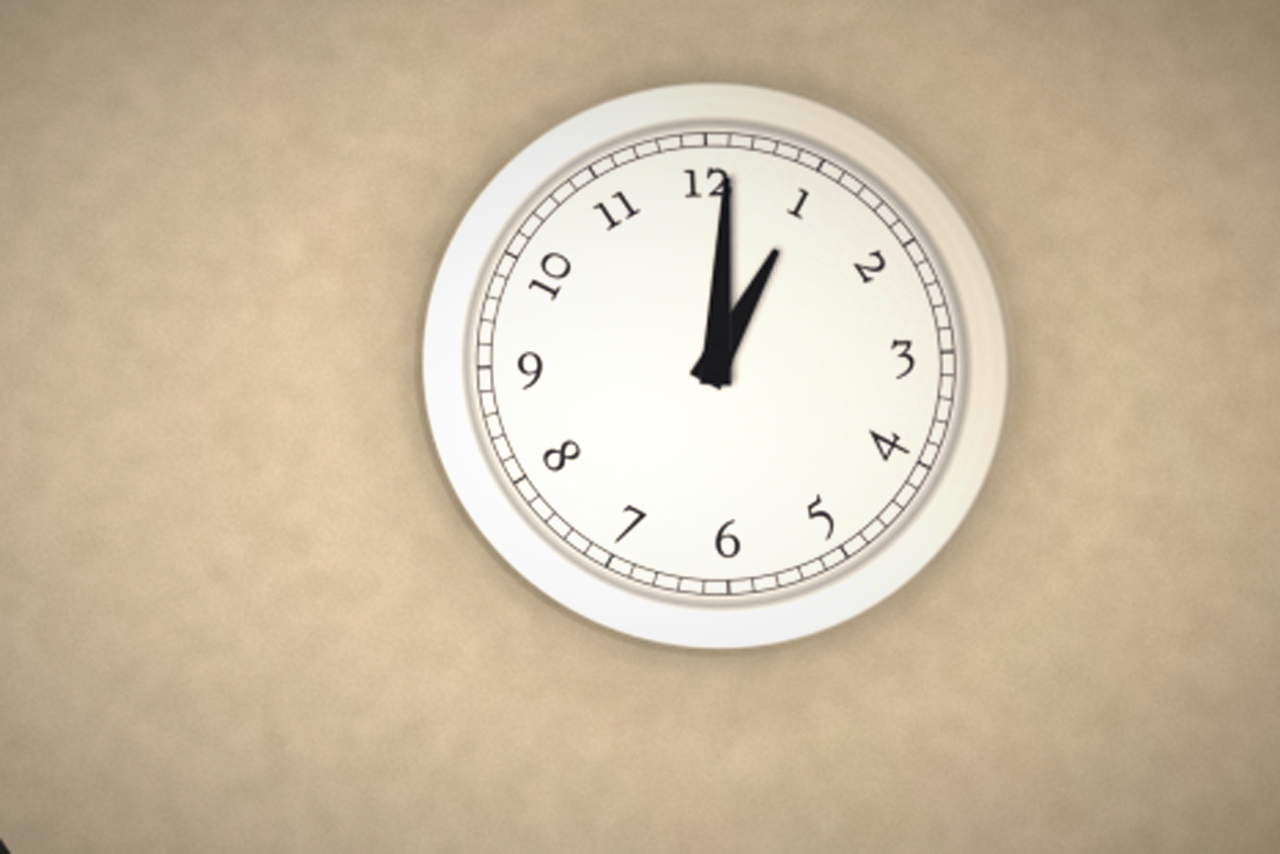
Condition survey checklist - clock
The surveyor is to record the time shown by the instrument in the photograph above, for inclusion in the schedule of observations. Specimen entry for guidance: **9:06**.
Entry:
**1:01**
